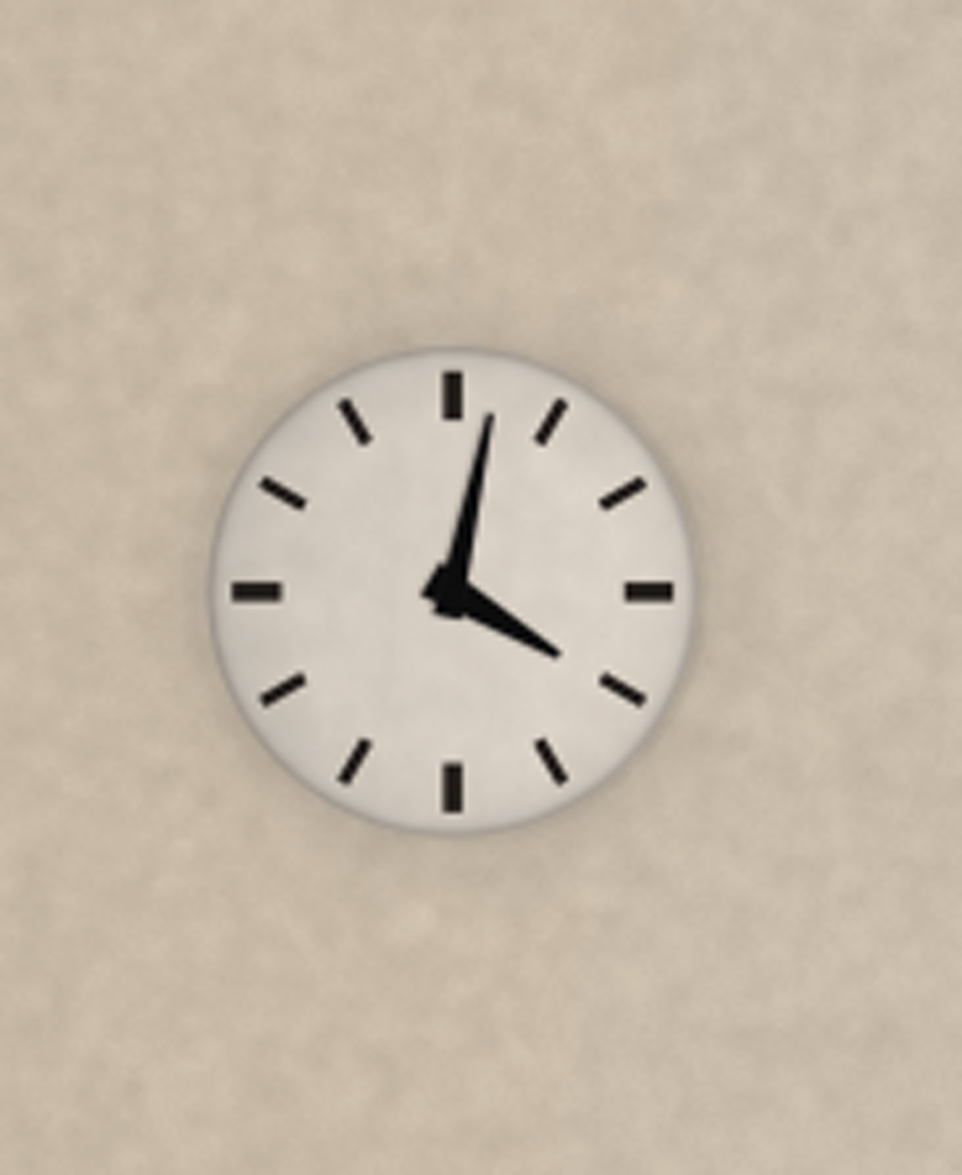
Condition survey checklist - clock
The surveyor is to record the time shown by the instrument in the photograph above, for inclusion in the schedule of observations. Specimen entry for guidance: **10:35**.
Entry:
**4:02**
